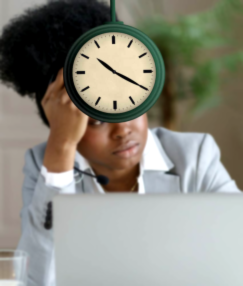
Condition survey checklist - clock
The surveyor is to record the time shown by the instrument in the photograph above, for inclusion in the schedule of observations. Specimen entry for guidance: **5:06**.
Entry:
**10:20**
